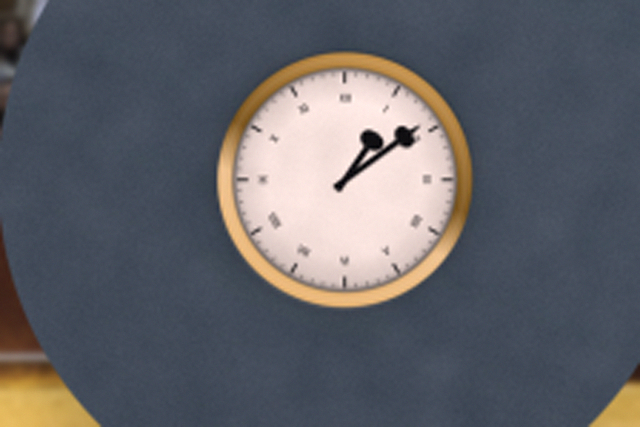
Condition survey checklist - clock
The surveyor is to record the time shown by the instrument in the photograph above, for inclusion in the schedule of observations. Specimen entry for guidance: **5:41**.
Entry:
**1:09**
